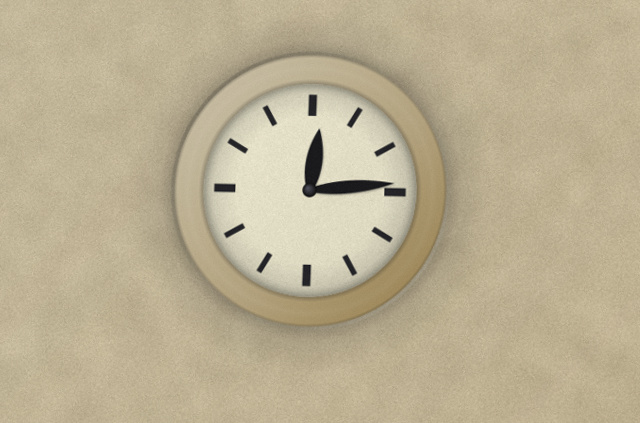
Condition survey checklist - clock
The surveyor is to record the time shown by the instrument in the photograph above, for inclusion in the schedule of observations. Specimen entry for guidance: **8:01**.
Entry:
**12:14**
